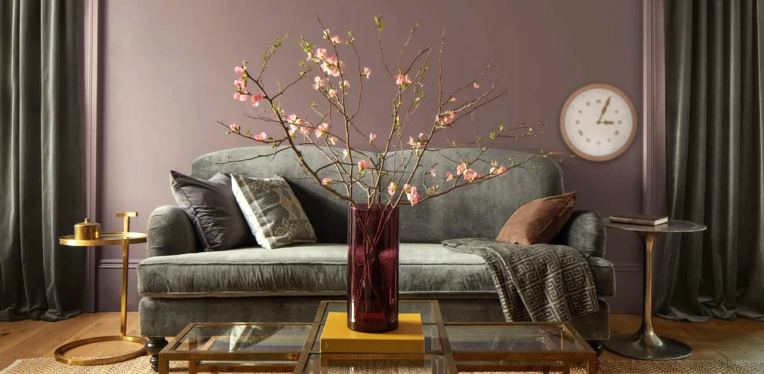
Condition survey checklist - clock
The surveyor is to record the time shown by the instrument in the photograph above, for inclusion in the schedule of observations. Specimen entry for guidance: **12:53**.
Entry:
**3:04**
